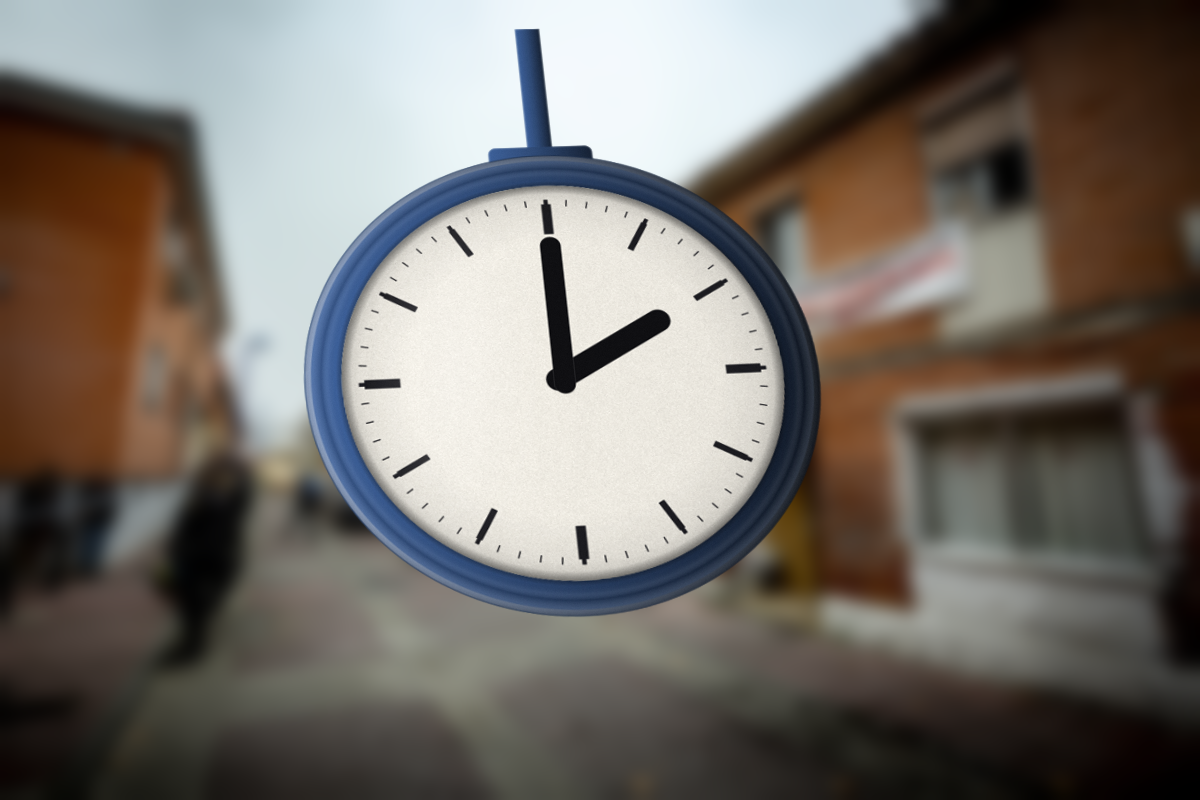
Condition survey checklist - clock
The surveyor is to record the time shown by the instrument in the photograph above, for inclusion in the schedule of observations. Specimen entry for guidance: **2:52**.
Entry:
**2:00**
